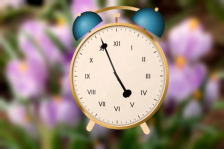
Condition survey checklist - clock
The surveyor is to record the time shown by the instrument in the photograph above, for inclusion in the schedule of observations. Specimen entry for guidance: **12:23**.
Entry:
**4:56**
